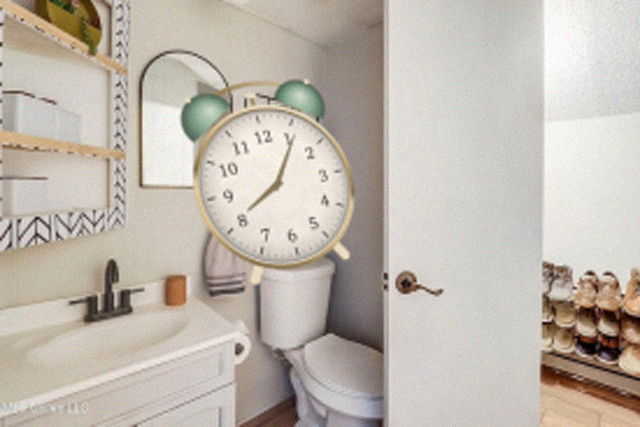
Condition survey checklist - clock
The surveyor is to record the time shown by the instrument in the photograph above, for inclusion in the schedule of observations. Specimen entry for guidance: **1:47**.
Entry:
**8:06**
